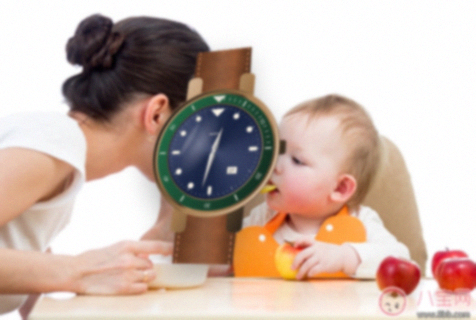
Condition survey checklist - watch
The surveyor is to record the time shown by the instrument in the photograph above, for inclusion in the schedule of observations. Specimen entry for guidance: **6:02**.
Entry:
**12:32**
